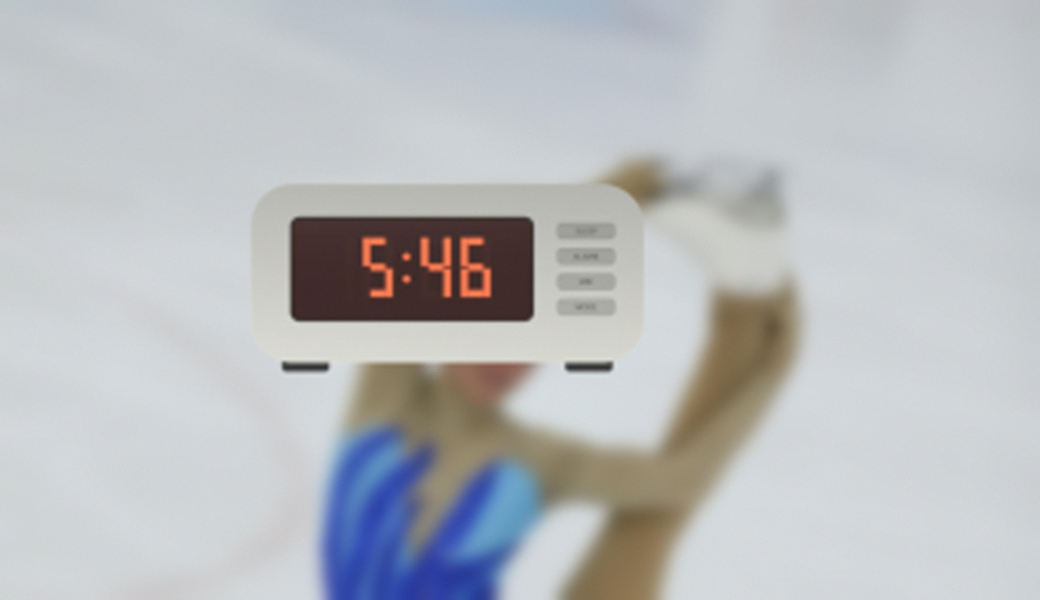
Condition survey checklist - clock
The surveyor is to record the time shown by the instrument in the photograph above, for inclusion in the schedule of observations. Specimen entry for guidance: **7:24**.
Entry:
**5:46**
